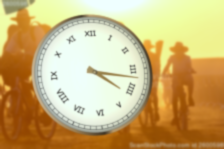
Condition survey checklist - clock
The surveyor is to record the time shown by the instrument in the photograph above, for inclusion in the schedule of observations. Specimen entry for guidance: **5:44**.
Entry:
**4:17**
